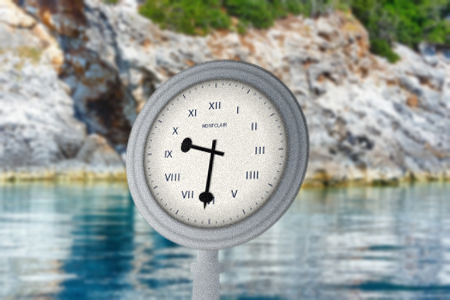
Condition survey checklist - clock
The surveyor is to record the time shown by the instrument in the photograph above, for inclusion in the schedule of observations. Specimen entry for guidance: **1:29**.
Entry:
**9:31**
